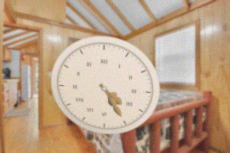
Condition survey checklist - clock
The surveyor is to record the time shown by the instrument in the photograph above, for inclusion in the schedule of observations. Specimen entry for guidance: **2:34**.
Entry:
**4:25**
